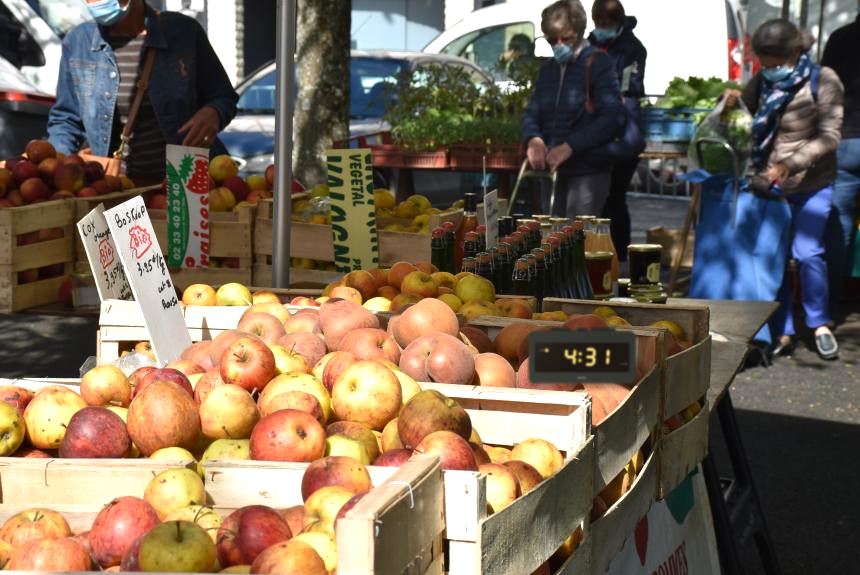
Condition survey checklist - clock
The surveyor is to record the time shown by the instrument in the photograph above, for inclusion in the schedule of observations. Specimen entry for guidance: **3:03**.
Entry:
**4:31**
